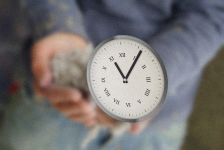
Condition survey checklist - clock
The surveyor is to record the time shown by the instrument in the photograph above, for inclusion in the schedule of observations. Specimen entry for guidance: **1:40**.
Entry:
**11:06**
